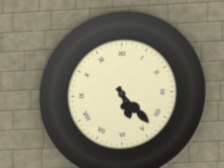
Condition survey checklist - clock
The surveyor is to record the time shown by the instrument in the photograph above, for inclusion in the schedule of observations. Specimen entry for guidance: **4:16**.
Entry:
**5:23**
